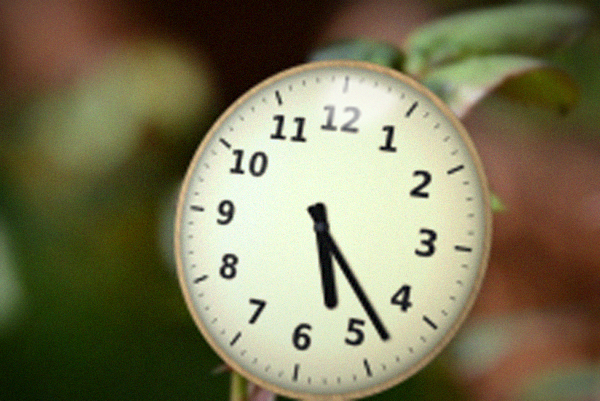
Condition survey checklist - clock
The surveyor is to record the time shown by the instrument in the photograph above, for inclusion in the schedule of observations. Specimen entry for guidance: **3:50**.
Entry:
**5:23**
